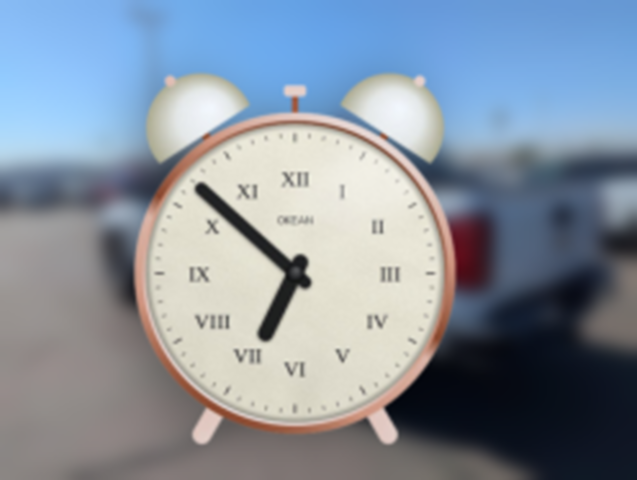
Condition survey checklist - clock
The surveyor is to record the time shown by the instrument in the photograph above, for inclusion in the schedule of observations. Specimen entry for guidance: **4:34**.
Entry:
**6:52**
